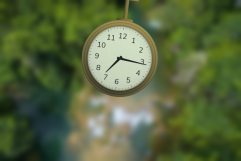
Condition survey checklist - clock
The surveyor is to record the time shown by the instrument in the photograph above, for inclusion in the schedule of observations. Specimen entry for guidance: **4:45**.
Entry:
**7:16**
